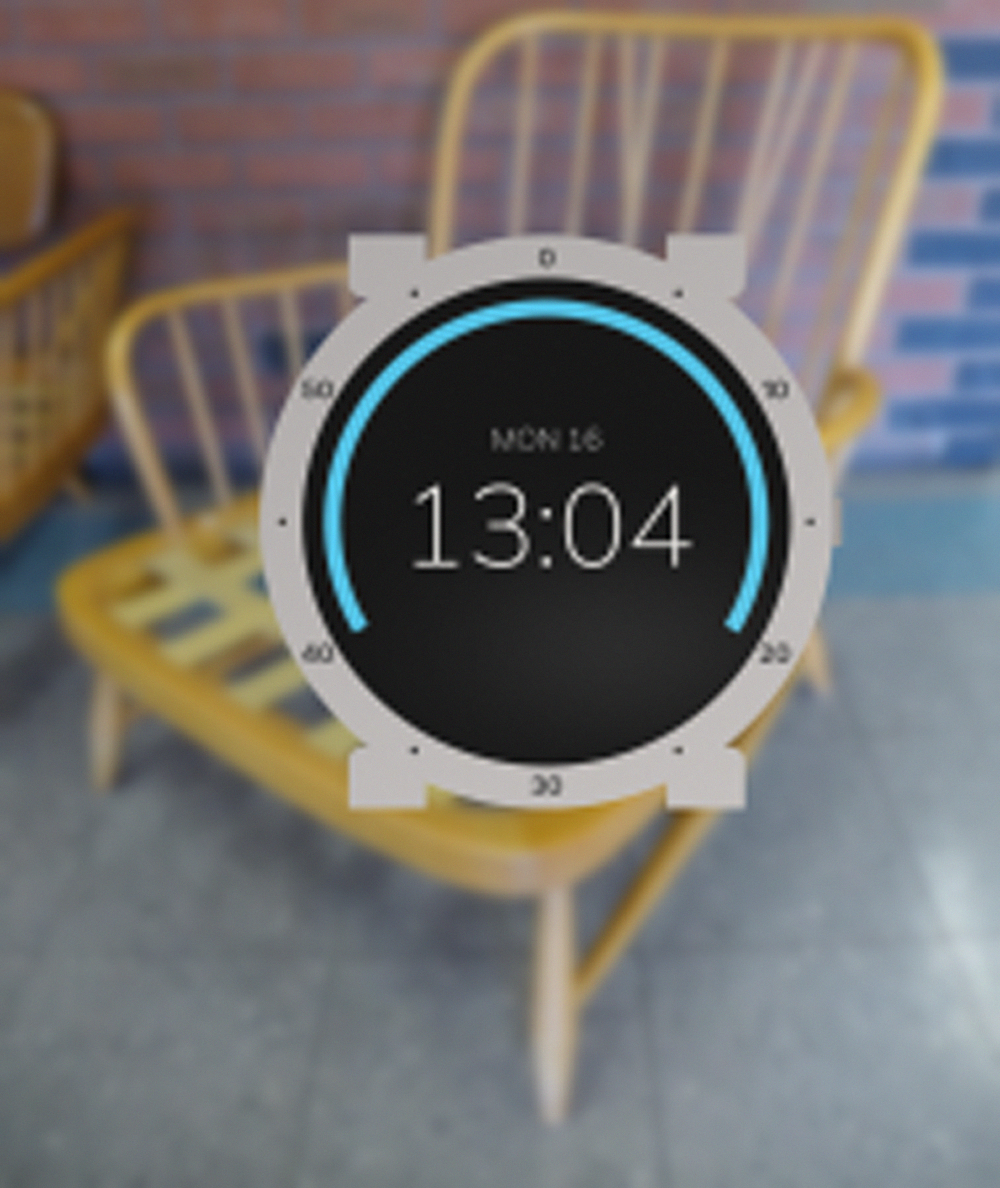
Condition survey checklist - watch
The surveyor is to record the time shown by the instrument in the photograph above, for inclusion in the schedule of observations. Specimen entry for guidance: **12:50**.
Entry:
**13:04**
